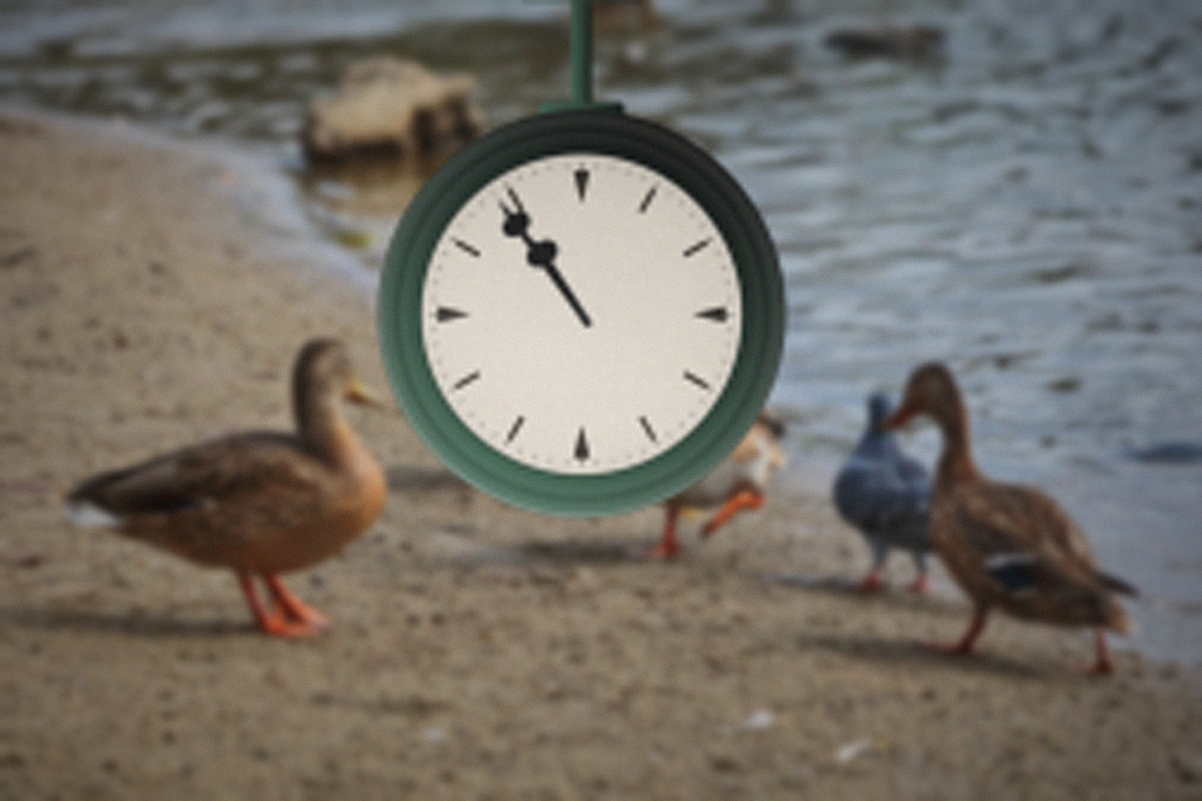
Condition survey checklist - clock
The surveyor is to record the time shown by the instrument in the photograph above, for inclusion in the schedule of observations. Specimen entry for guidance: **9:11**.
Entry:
**10:54**
